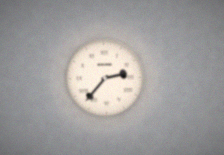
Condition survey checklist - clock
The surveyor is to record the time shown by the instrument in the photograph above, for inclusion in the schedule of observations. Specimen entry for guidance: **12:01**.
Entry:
**2:37**
